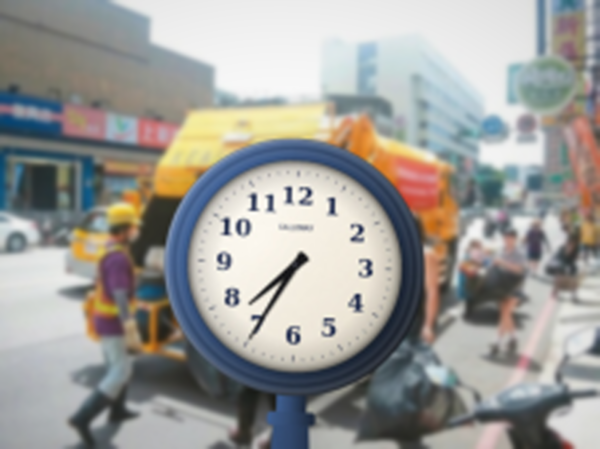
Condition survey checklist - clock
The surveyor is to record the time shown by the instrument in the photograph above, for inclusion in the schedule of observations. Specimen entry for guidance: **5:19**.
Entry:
**7:35**
